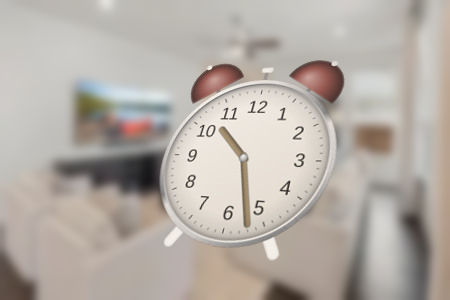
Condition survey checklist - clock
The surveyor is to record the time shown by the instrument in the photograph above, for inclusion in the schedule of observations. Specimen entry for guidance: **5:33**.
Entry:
**10:27**
